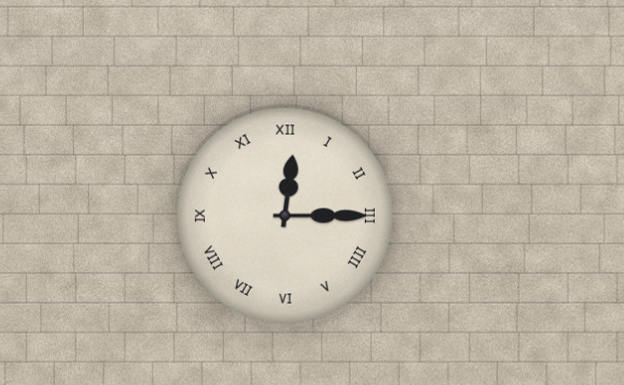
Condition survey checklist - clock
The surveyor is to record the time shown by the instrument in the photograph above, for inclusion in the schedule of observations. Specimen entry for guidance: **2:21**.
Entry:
**12:15**
